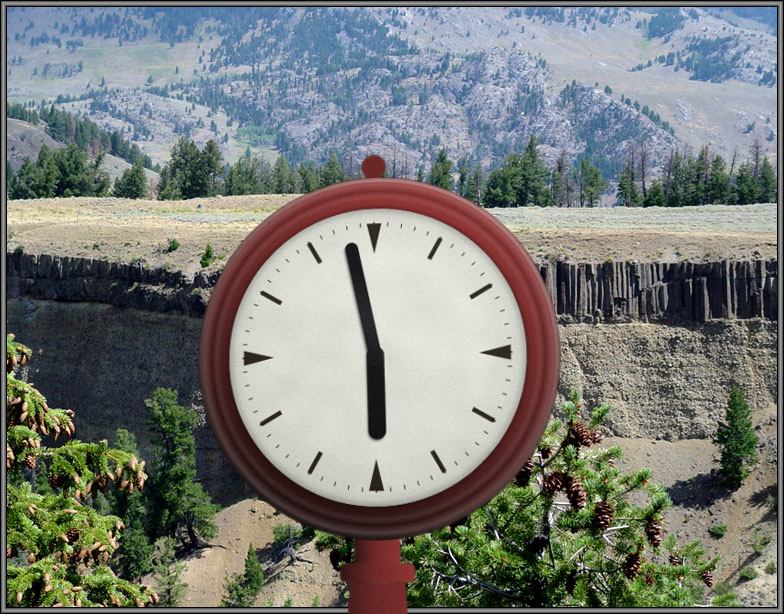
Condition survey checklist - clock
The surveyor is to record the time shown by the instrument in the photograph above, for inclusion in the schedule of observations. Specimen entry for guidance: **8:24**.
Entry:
**5:58**
